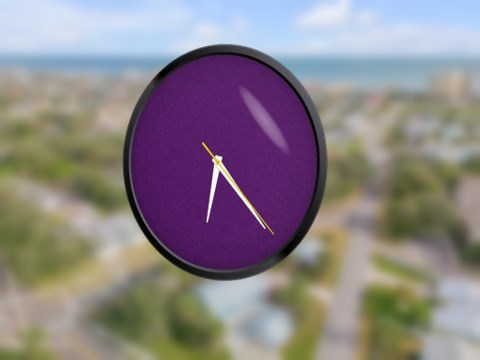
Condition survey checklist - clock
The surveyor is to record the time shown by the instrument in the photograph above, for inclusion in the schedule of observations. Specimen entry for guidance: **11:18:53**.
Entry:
**6:23:23**
